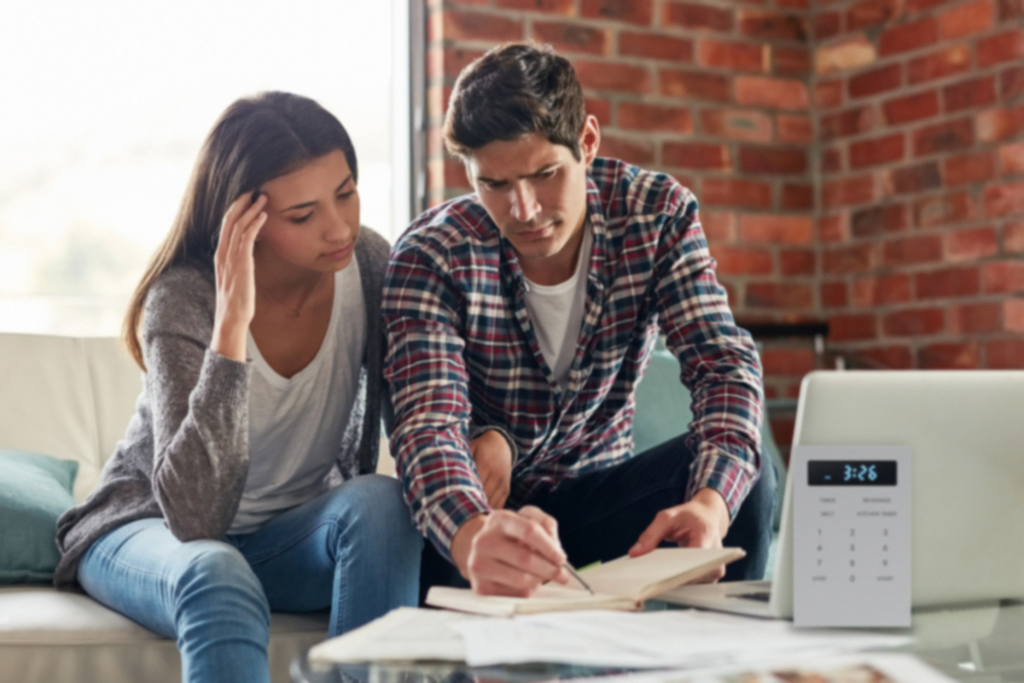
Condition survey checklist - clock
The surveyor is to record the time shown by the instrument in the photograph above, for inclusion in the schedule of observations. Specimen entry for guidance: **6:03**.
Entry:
**3:26**
